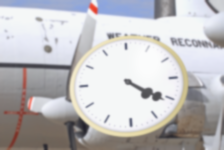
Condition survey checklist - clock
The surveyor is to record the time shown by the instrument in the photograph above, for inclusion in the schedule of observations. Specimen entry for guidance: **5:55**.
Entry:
**4:21**
